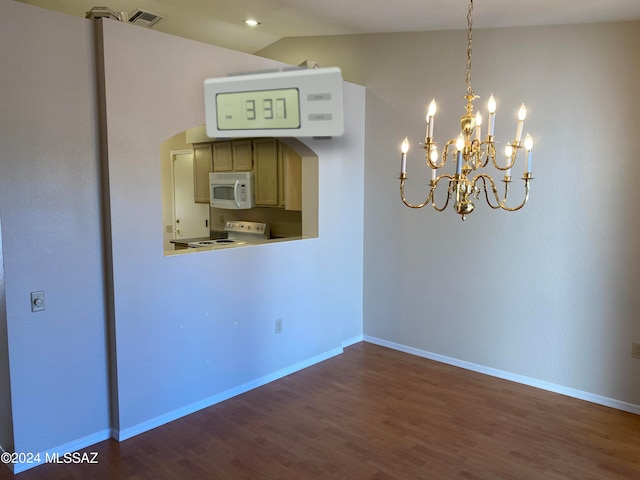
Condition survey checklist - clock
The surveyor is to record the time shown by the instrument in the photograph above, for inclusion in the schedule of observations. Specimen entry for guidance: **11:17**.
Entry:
**3:37**
